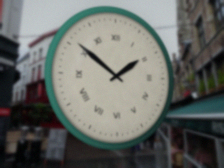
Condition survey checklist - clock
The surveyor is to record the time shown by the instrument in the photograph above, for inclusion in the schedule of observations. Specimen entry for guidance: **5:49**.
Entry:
**1:51**
